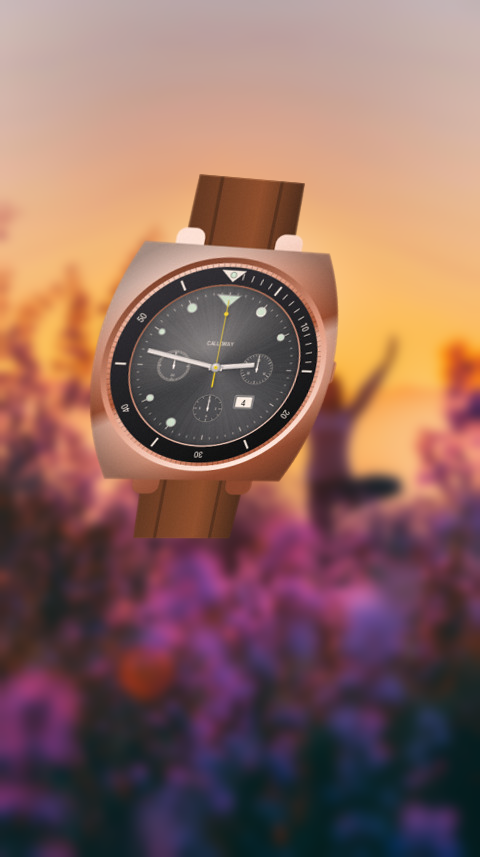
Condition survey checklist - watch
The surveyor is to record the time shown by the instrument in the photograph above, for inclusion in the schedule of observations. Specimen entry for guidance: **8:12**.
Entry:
**2:47**
